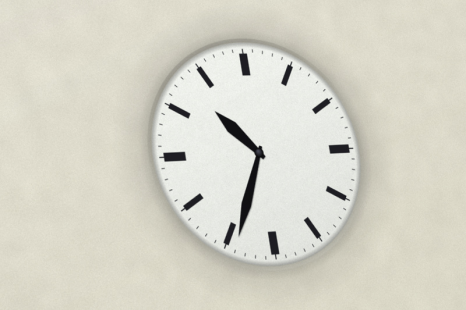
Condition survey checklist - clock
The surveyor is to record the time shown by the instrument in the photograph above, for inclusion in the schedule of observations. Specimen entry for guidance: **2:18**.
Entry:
**10:34**
